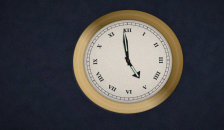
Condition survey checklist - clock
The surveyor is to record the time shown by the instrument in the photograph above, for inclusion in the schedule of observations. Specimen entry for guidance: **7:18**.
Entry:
**4:59**
